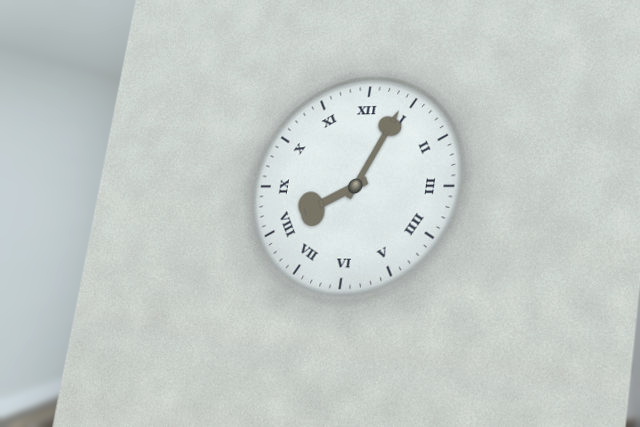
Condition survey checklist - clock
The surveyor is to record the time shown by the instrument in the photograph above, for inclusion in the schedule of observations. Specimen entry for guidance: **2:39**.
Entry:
**8:04**
